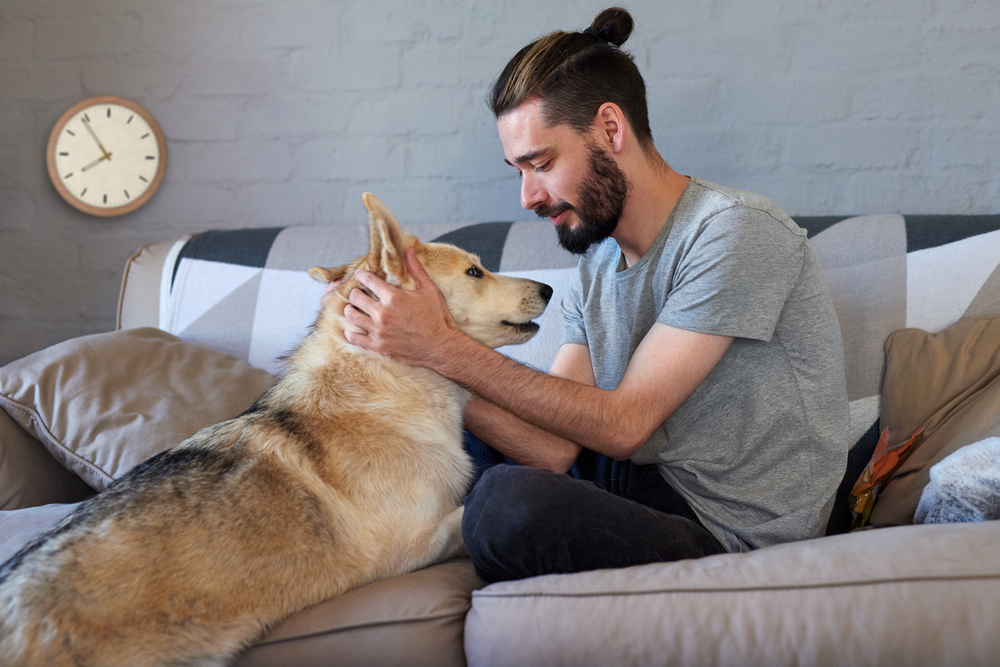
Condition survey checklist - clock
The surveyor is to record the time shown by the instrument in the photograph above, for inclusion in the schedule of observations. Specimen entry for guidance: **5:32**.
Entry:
**7:54**
